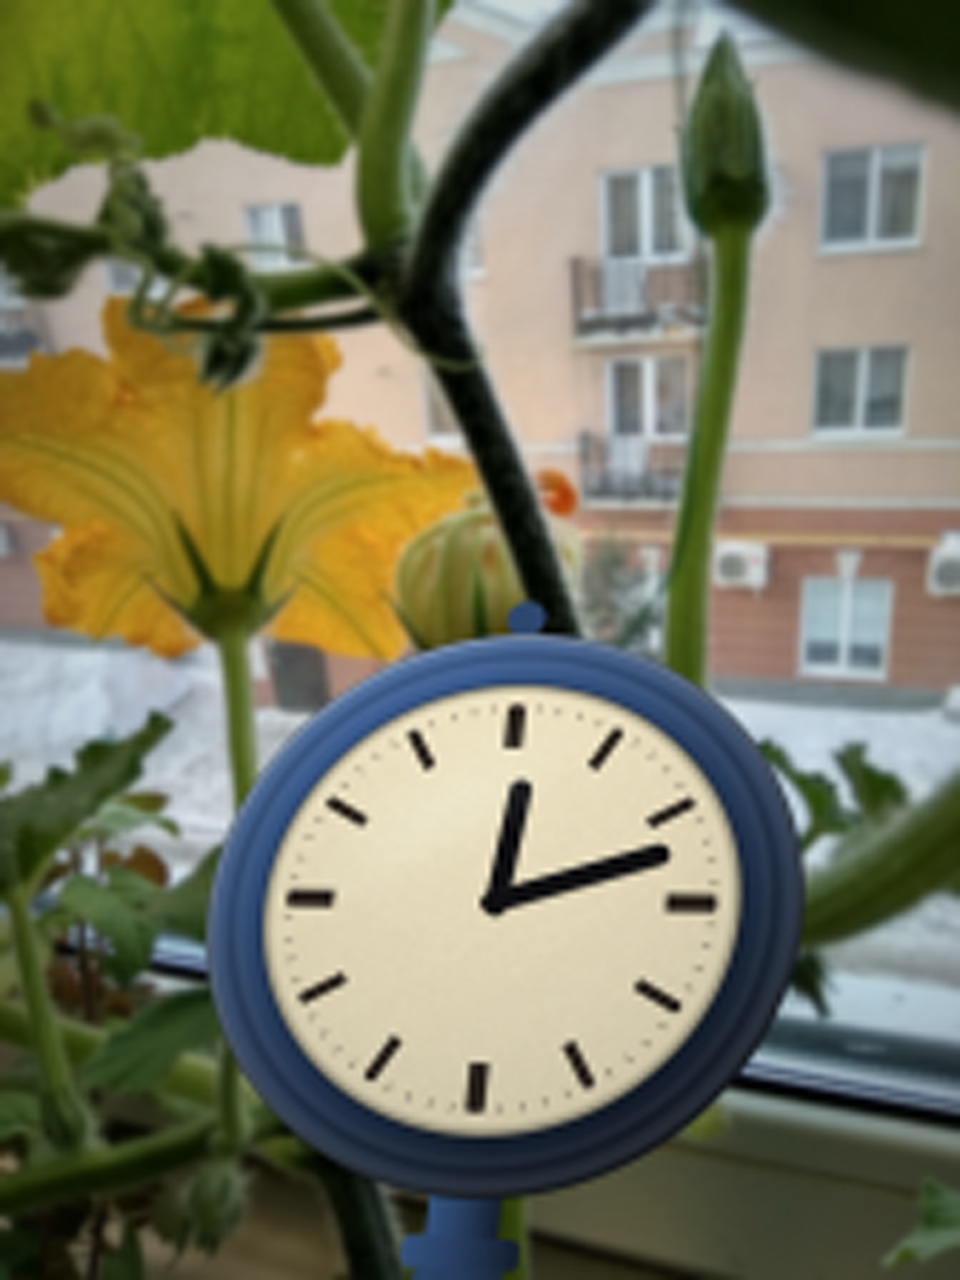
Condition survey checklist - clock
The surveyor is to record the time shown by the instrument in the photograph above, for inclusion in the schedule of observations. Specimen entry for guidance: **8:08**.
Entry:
**12:12**
